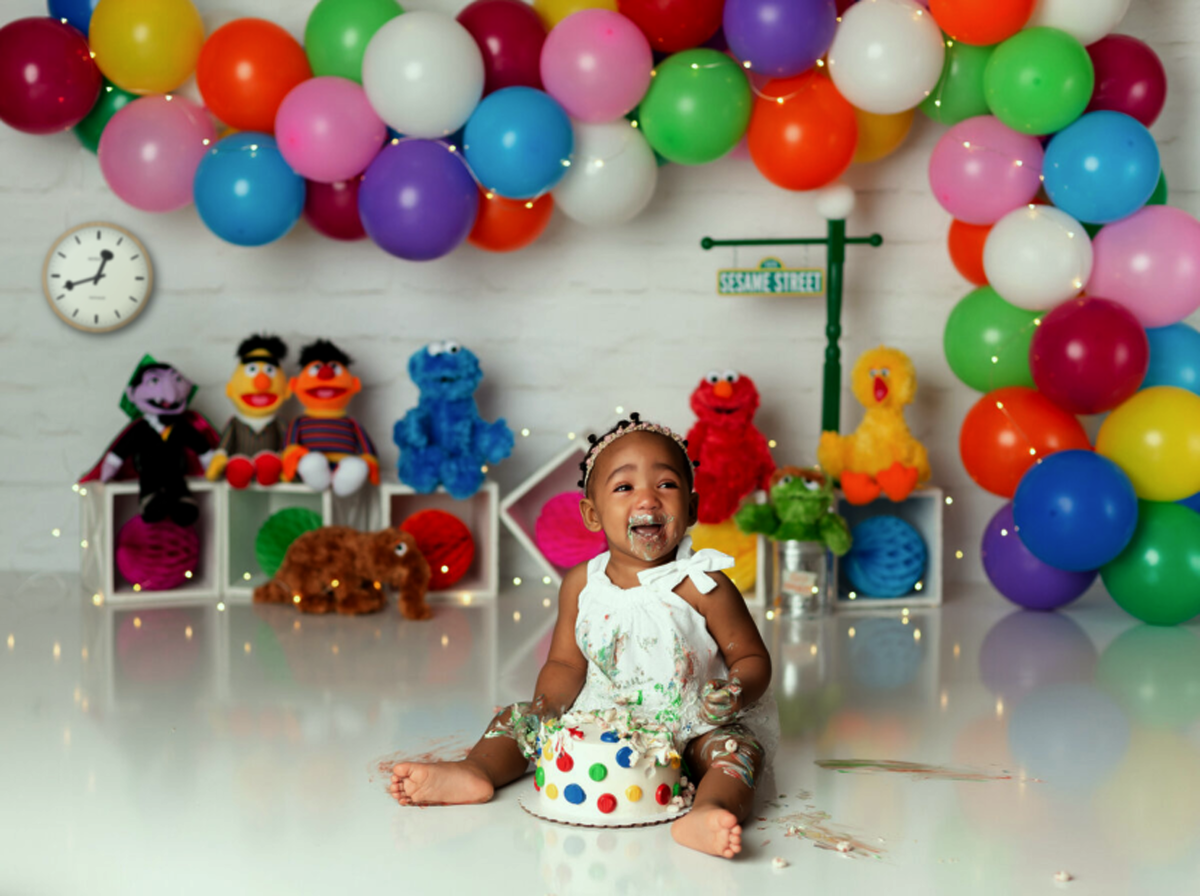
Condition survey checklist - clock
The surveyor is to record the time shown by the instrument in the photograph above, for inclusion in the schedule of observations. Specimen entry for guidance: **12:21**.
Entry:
**12:42**
